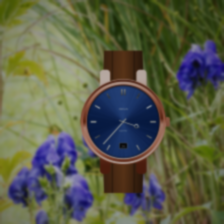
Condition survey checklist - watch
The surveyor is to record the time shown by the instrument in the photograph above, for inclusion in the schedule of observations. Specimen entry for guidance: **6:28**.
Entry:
**3:37**
